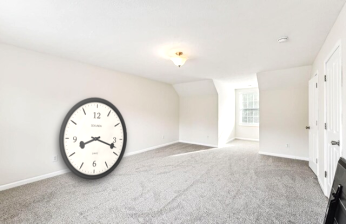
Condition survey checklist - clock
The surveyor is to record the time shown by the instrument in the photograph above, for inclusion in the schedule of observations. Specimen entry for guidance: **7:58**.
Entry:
**8:18**
